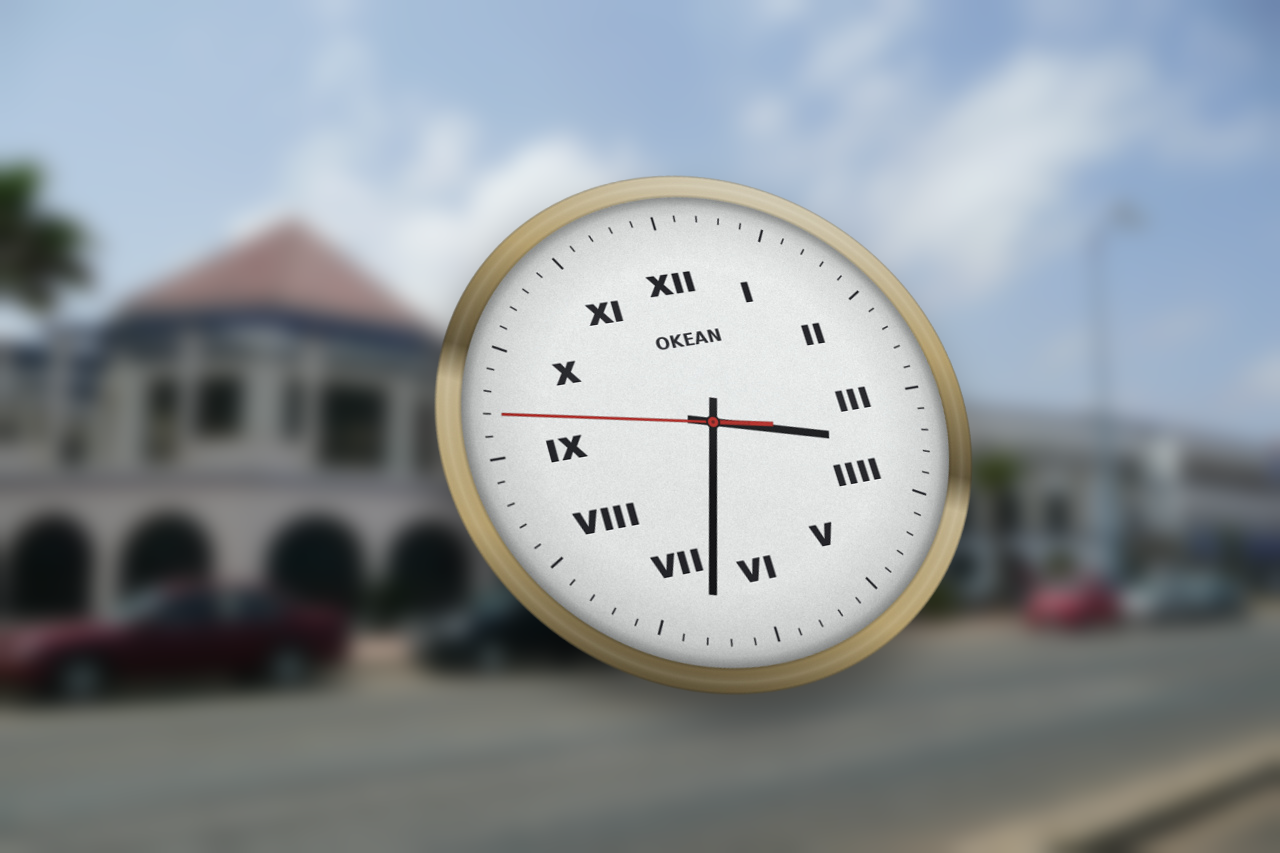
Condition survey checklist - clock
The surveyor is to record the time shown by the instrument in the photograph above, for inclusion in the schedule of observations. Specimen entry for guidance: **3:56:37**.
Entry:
**3:32:47**
